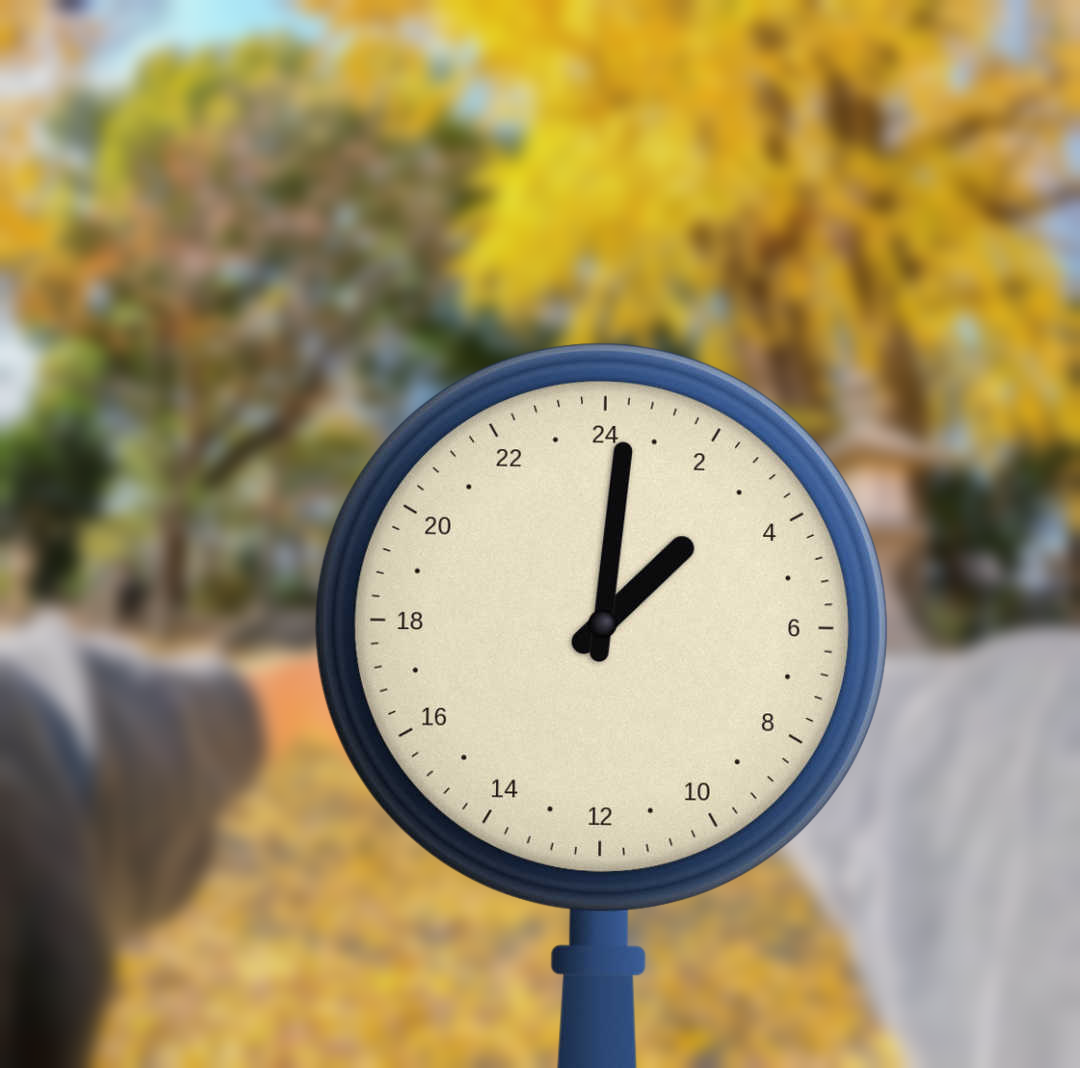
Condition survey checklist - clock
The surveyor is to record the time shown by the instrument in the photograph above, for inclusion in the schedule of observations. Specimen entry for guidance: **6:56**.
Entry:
**3:01**
